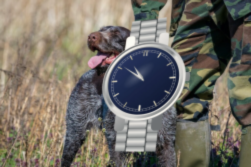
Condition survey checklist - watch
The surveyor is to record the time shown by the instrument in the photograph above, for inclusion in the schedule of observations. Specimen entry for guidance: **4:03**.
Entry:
**10:51**
